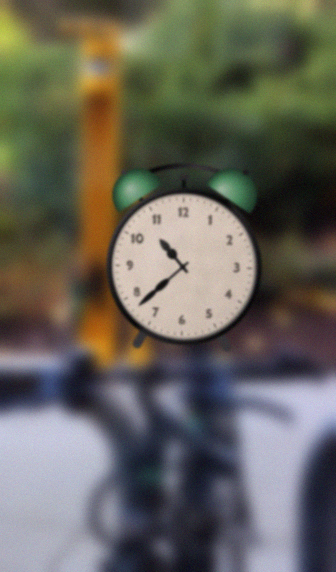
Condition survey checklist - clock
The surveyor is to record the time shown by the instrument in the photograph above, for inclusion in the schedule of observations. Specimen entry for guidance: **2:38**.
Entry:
**10:38**
